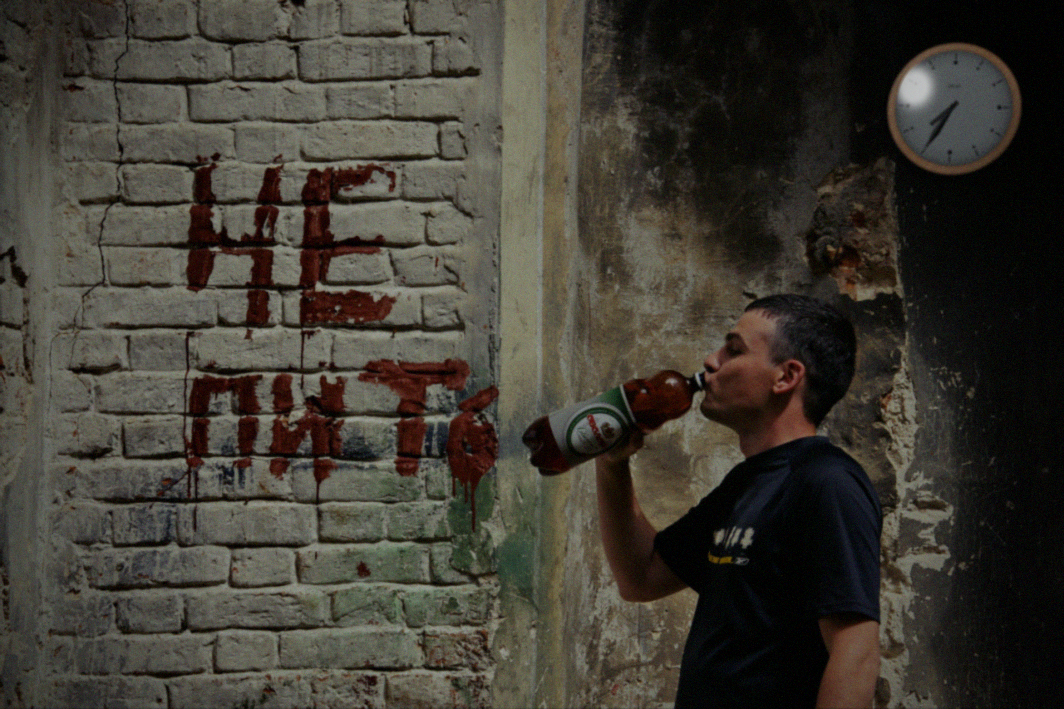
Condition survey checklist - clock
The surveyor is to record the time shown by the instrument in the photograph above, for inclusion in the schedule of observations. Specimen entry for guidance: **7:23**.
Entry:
**7:35**
